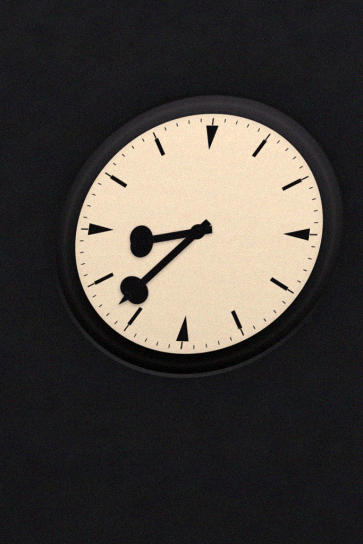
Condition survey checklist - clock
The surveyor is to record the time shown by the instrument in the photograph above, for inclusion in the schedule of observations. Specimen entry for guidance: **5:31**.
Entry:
**8:37**
